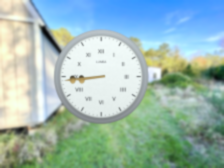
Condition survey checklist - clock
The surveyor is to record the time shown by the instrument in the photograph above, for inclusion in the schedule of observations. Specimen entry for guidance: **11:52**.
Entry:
**8:44**
